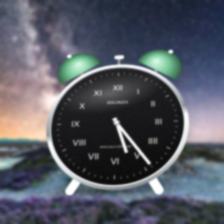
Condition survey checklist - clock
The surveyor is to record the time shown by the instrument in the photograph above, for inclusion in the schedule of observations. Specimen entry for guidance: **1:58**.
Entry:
**5:24**
